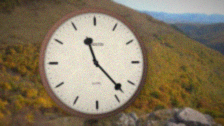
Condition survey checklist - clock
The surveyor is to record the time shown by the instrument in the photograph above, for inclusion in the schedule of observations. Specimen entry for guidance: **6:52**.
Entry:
**11:23**
